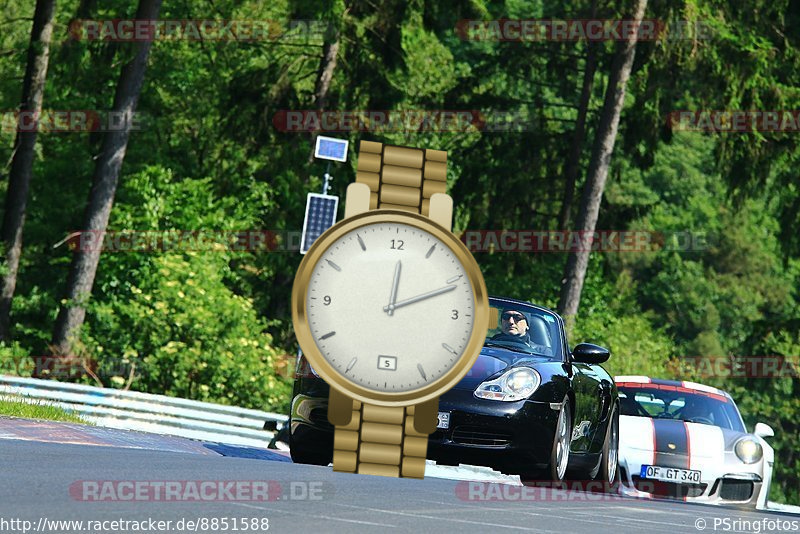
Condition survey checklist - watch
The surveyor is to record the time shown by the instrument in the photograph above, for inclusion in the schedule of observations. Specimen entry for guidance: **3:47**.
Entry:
**12:11**
